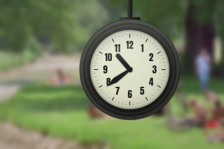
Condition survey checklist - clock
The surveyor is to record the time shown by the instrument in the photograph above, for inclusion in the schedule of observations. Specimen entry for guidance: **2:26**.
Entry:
**10:39**
